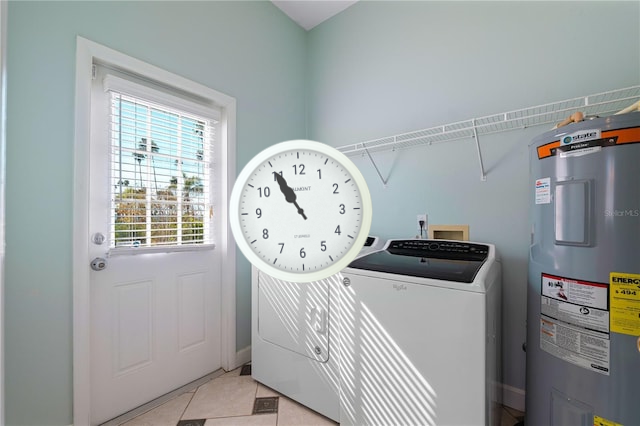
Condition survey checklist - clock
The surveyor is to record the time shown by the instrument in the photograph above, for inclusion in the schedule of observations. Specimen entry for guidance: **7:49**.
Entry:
**10:55**
